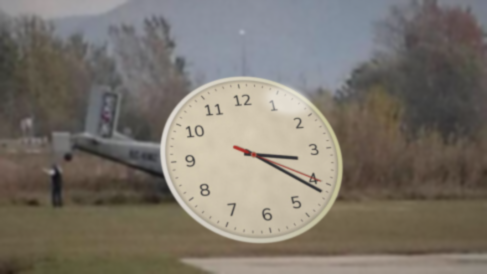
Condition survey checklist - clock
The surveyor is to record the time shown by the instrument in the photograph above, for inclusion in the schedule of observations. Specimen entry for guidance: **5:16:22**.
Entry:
**3:21:20**
